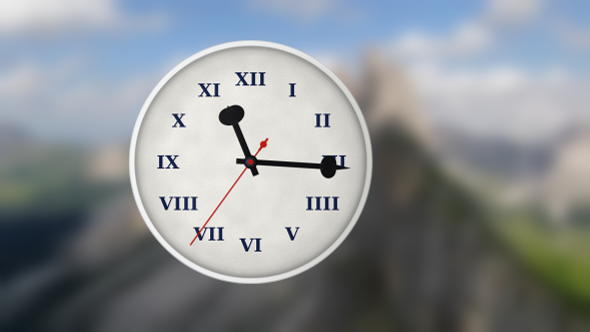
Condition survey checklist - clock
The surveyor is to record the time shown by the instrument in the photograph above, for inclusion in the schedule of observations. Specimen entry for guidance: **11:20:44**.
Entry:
**11:15:36**
